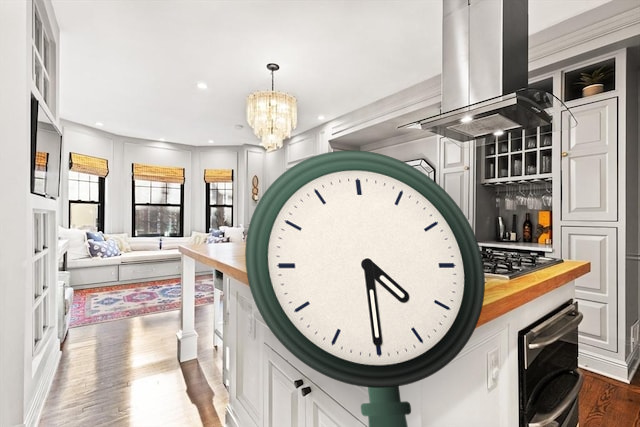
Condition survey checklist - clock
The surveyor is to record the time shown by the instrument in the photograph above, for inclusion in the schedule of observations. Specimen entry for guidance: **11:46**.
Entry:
**4:30**
